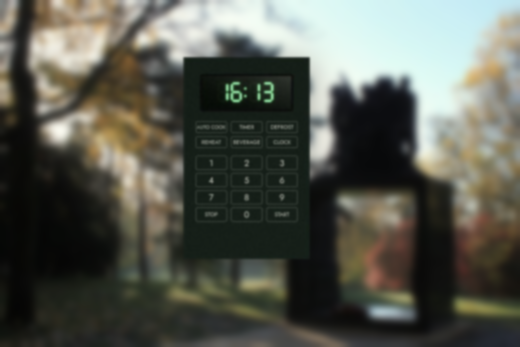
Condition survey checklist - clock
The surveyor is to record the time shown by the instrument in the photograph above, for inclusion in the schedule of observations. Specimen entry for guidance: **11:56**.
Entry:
**16:13**
